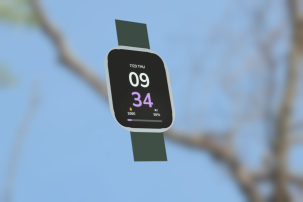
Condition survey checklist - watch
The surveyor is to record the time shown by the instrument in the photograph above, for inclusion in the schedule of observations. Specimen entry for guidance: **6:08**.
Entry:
**9:34**
